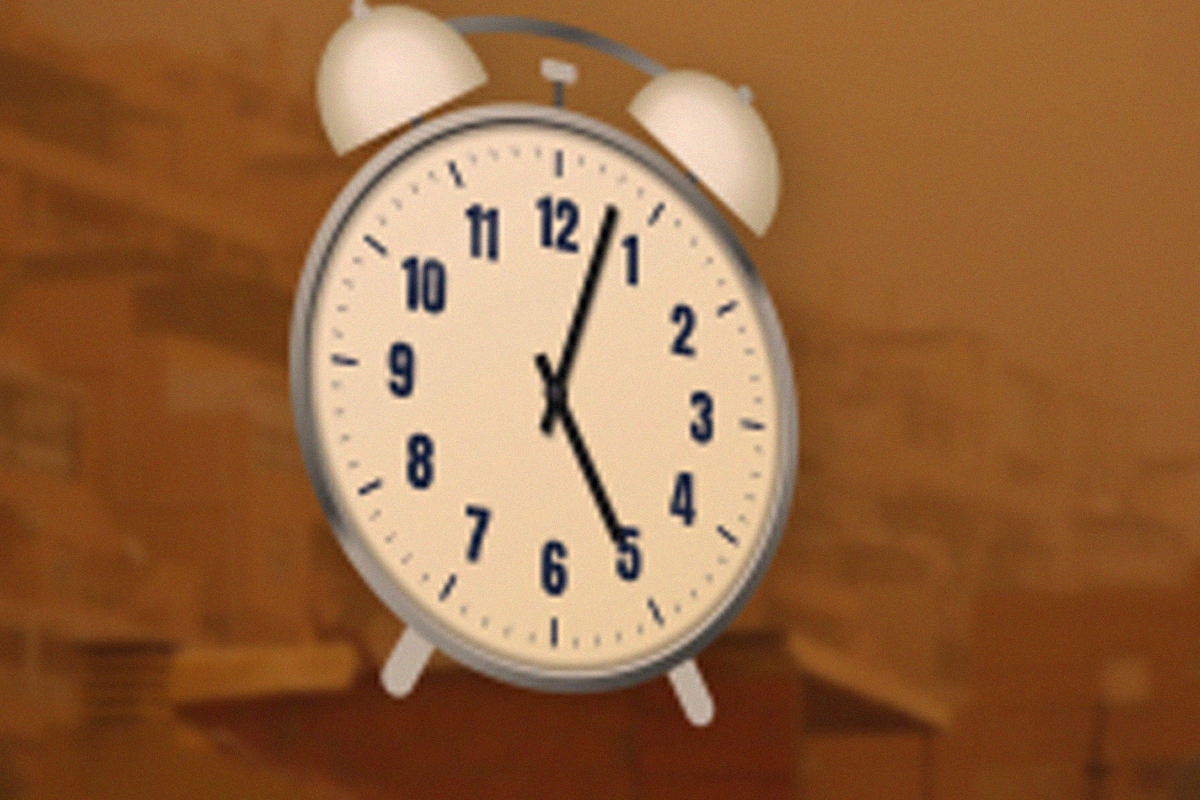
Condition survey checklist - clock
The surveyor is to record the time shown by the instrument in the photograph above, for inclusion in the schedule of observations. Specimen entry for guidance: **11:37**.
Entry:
**5:03**
